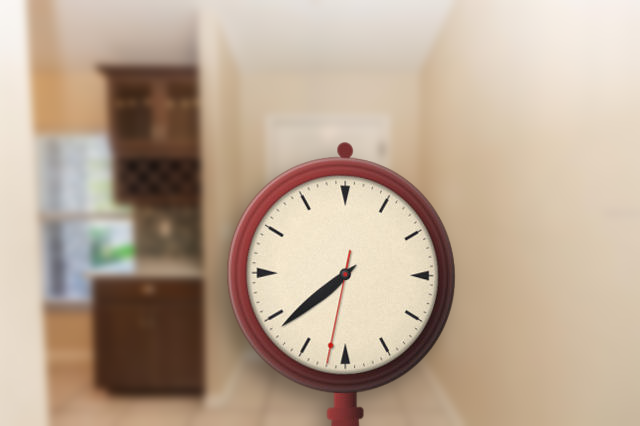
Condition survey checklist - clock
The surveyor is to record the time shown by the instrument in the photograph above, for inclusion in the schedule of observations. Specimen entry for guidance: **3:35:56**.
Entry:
**7:38:32**
